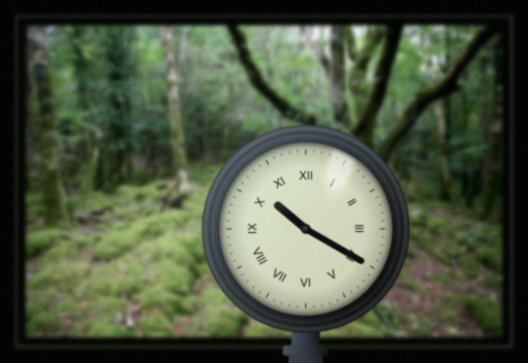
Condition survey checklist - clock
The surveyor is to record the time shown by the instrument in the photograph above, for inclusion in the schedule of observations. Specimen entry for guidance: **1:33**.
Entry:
**10:20**
